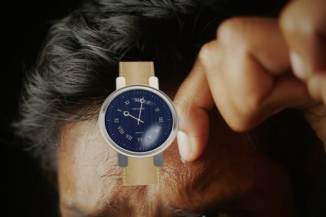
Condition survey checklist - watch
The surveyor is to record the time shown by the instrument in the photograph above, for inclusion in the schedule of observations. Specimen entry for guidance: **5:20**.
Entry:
**10:02**
